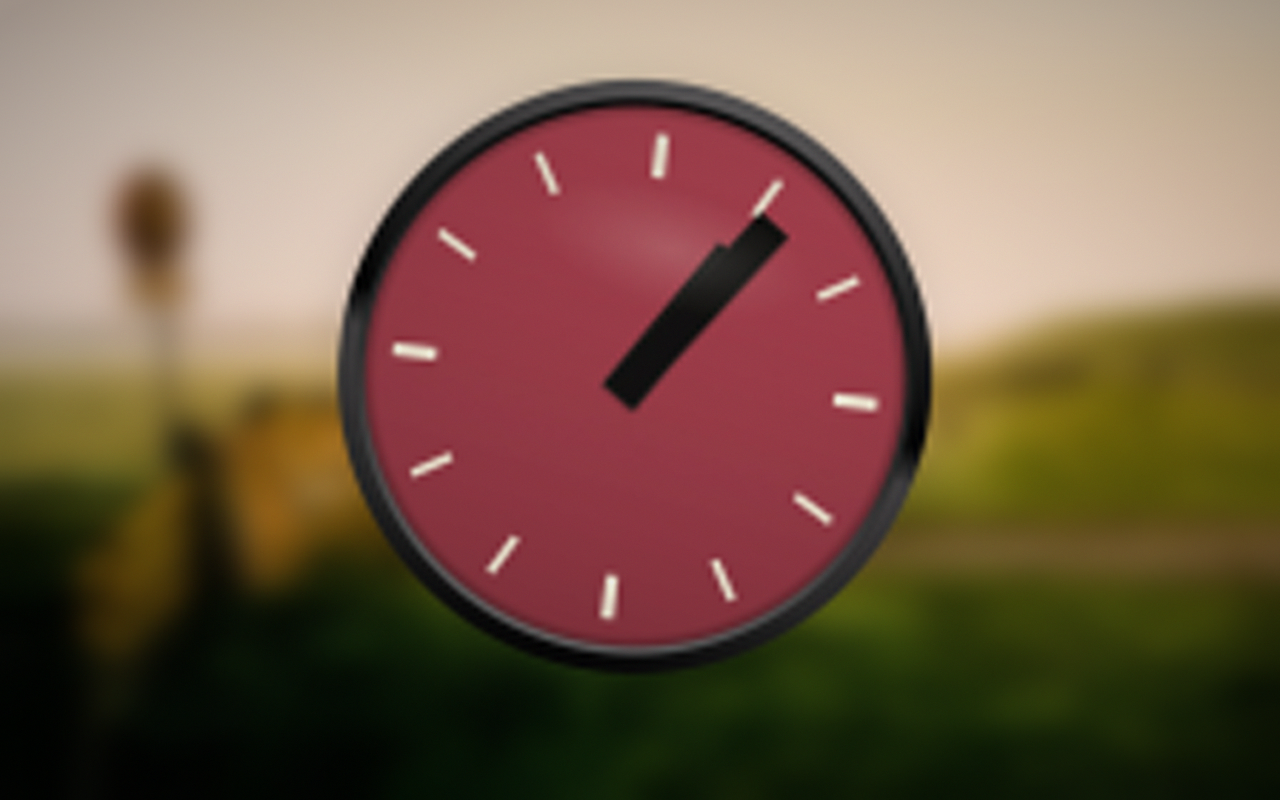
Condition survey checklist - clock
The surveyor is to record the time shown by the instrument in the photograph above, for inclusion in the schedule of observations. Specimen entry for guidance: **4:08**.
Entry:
**1:06**
